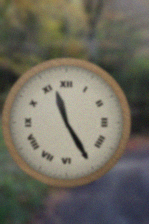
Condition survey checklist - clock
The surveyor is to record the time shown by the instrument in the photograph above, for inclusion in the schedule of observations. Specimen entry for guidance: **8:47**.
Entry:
**11:25**
